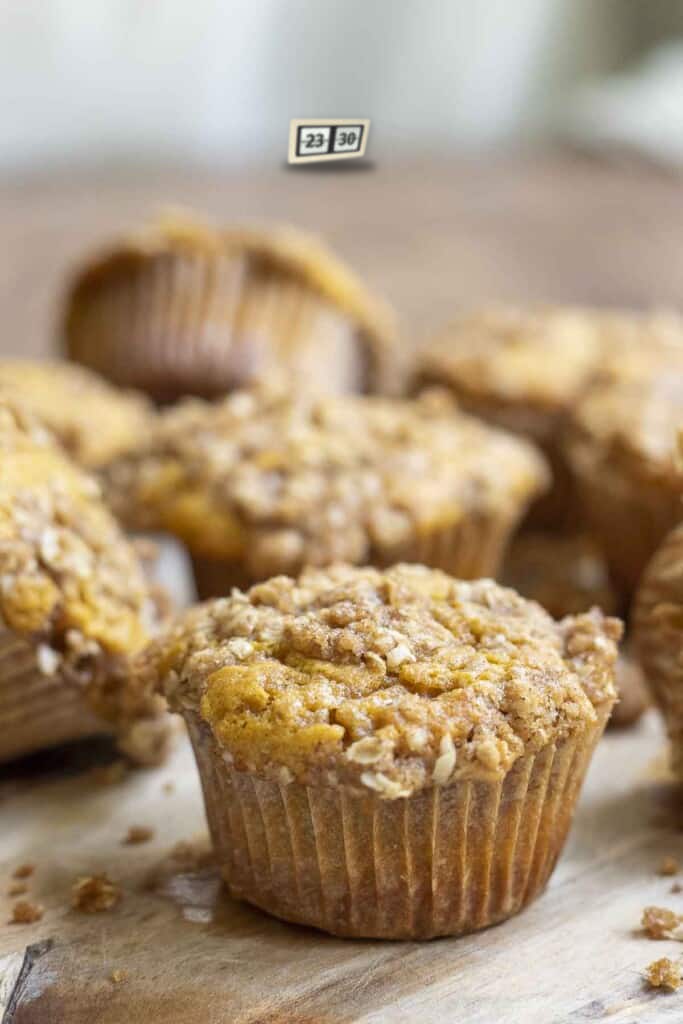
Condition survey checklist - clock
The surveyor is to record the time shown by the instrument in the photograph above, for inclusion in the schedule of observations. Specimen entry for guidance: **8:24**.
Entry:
**23:30**
